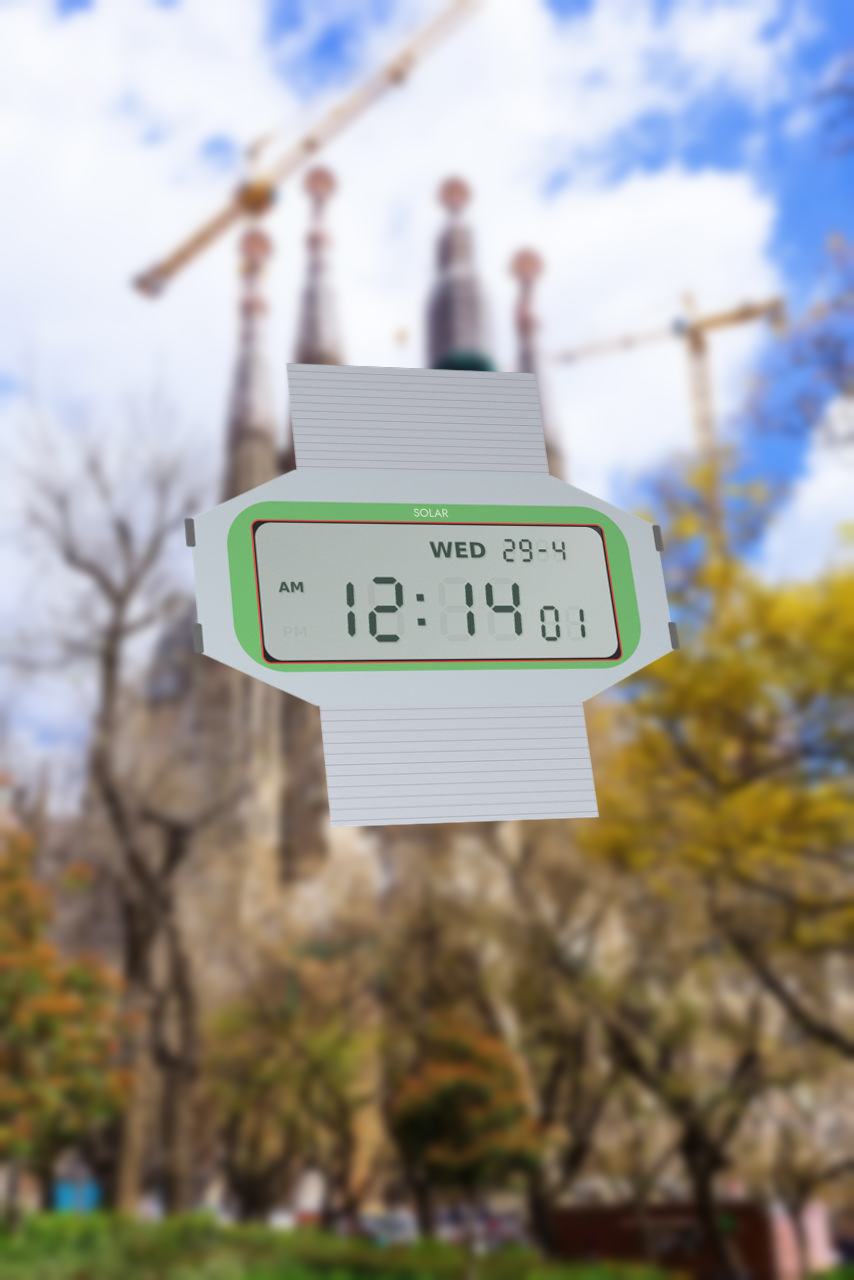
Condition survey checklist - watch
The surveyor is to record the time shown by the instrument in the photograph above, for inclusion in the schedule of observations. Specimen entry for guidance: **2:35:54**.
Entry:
**12:14:01**
